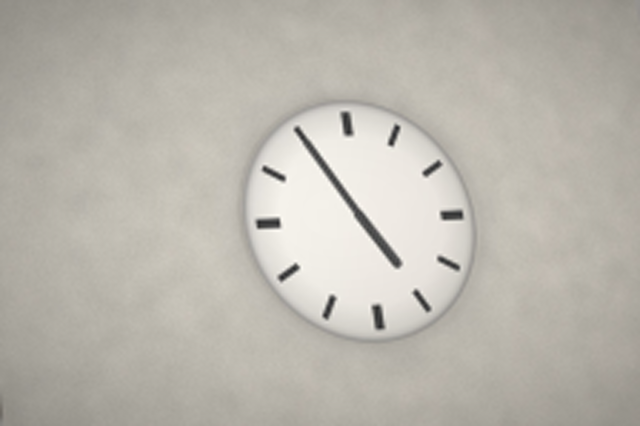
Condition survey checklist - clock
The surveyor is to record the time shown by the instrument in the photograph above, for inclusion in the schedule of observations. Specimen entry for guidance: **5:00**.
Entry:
**4:55**
